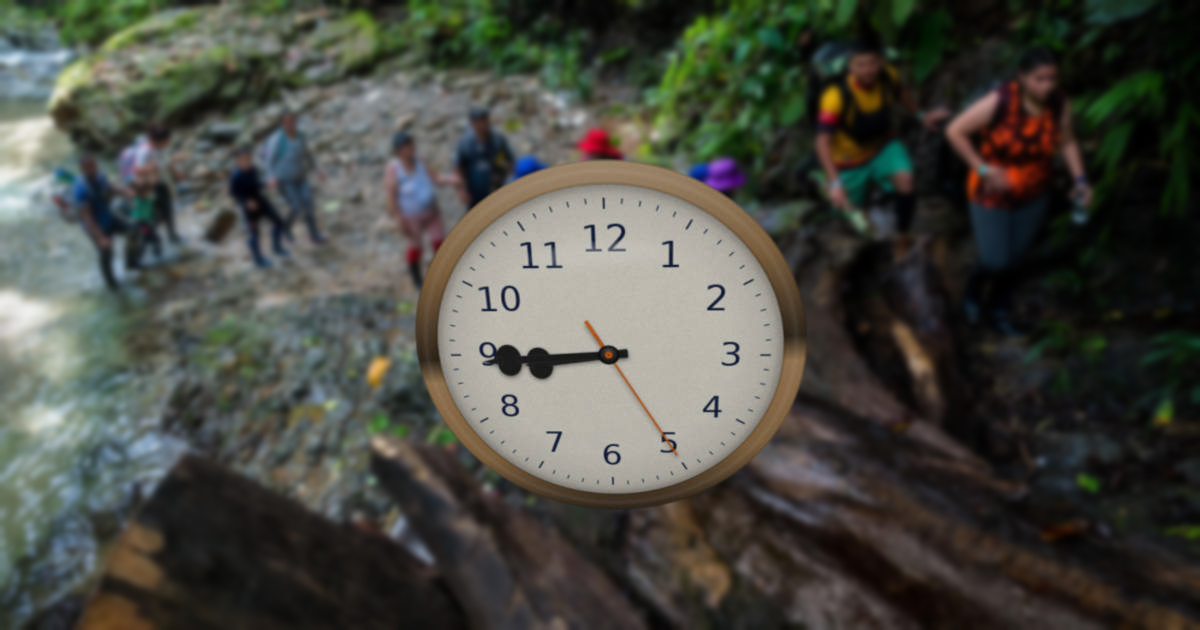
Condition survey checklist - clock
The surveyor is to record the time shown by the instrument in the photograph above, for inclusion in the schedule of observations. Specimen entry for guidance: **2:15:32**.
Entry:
**8:44:25**
